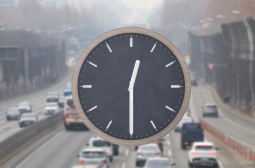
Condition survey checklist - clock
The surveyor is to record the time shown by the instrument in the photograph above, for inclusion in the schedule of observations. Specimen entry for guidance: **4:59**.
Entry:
**12:30**
